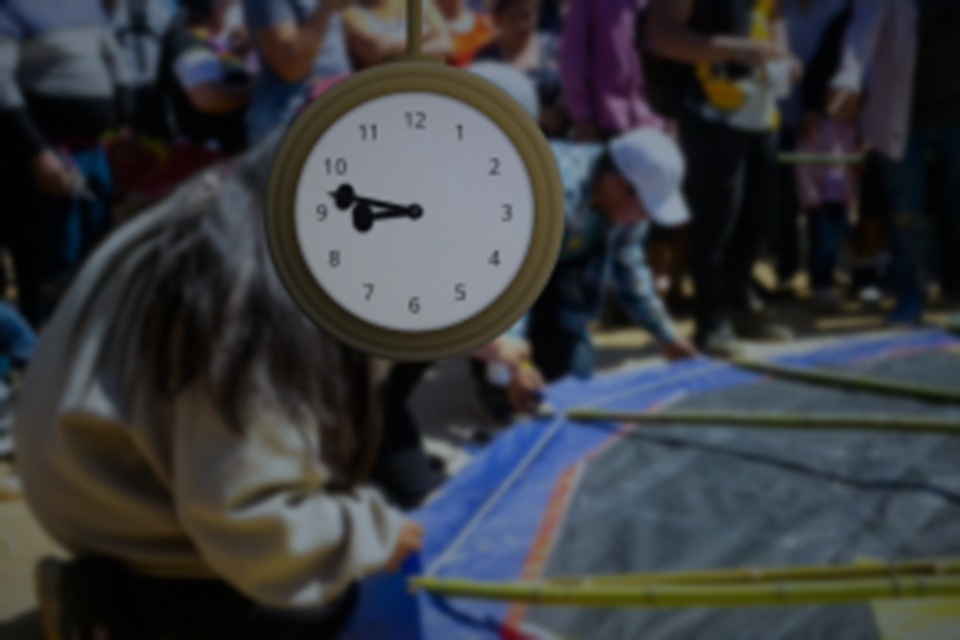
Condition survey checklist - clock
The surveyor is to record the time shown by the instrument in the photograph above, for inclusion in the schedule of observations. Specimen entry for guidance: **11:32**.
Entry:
**8:47**
